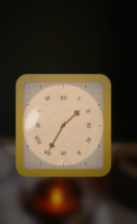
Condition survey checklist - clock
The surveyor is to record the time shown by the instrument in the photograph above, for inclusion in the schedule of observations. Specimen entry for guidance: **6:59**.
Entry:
**1:35**
